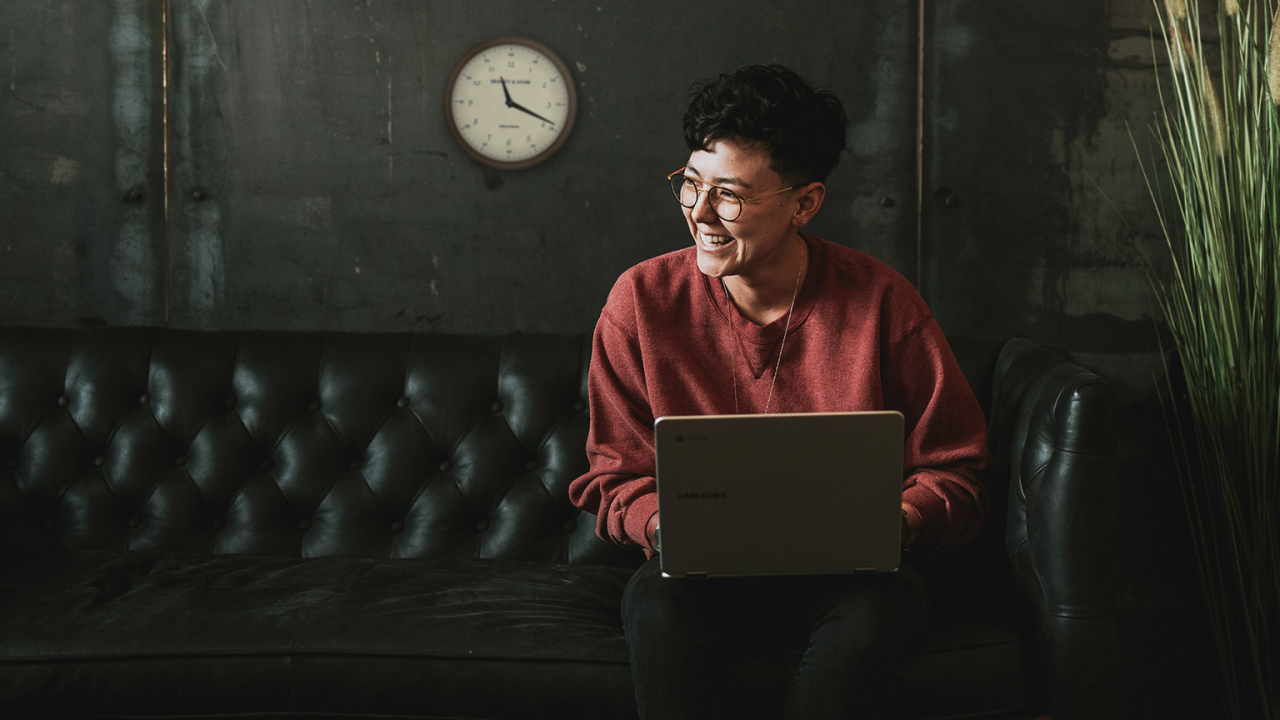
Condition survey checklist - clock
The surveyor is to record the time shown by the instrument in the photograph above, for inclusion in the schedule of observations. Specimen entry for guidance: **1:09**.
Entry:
**11:19**
